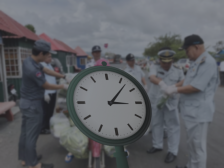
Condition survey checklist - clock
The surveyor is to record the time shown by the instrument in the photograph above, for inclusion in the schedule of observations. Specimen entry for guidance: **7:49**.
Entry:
**3:07**
